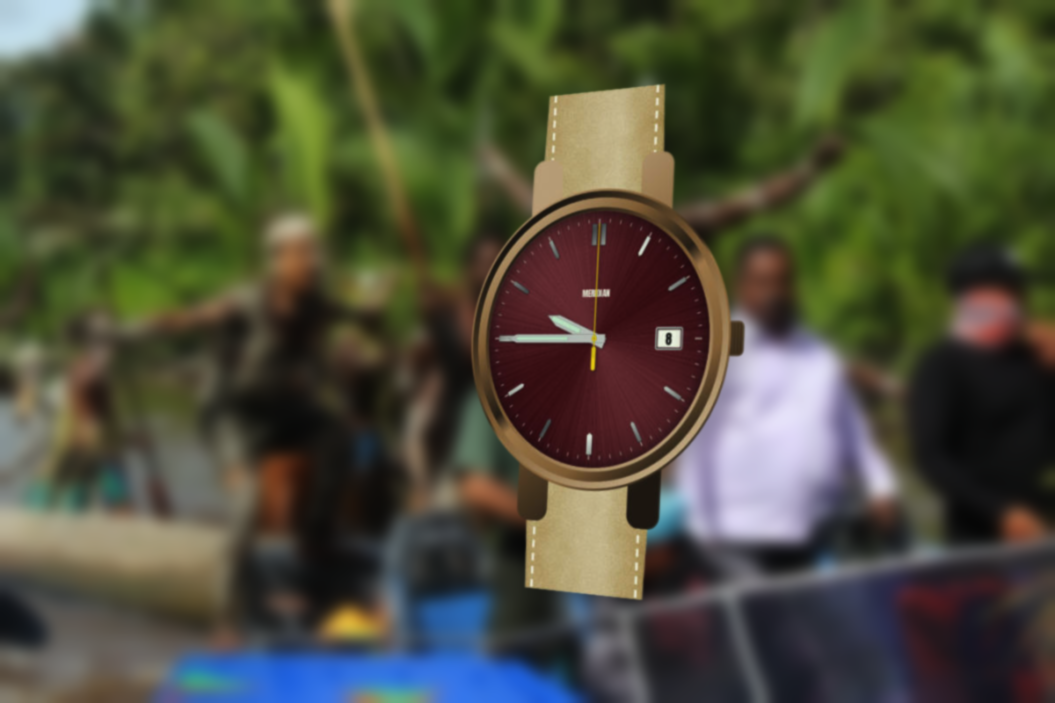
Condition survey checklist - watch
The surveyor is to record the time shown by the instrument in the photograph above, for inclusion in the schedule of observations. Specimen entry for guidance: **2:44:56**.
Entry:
**9:45:00**
